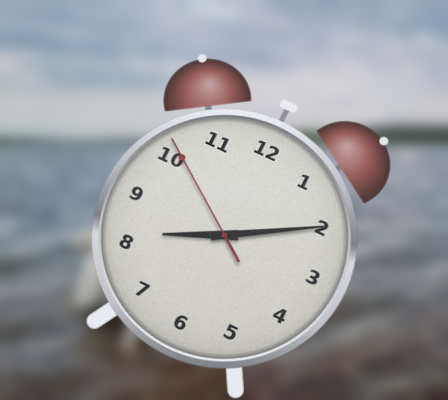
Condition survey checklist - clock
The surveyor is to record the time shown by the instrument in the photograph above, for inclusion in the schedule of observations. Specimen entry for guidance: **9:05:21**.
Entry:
**8:09:51**
